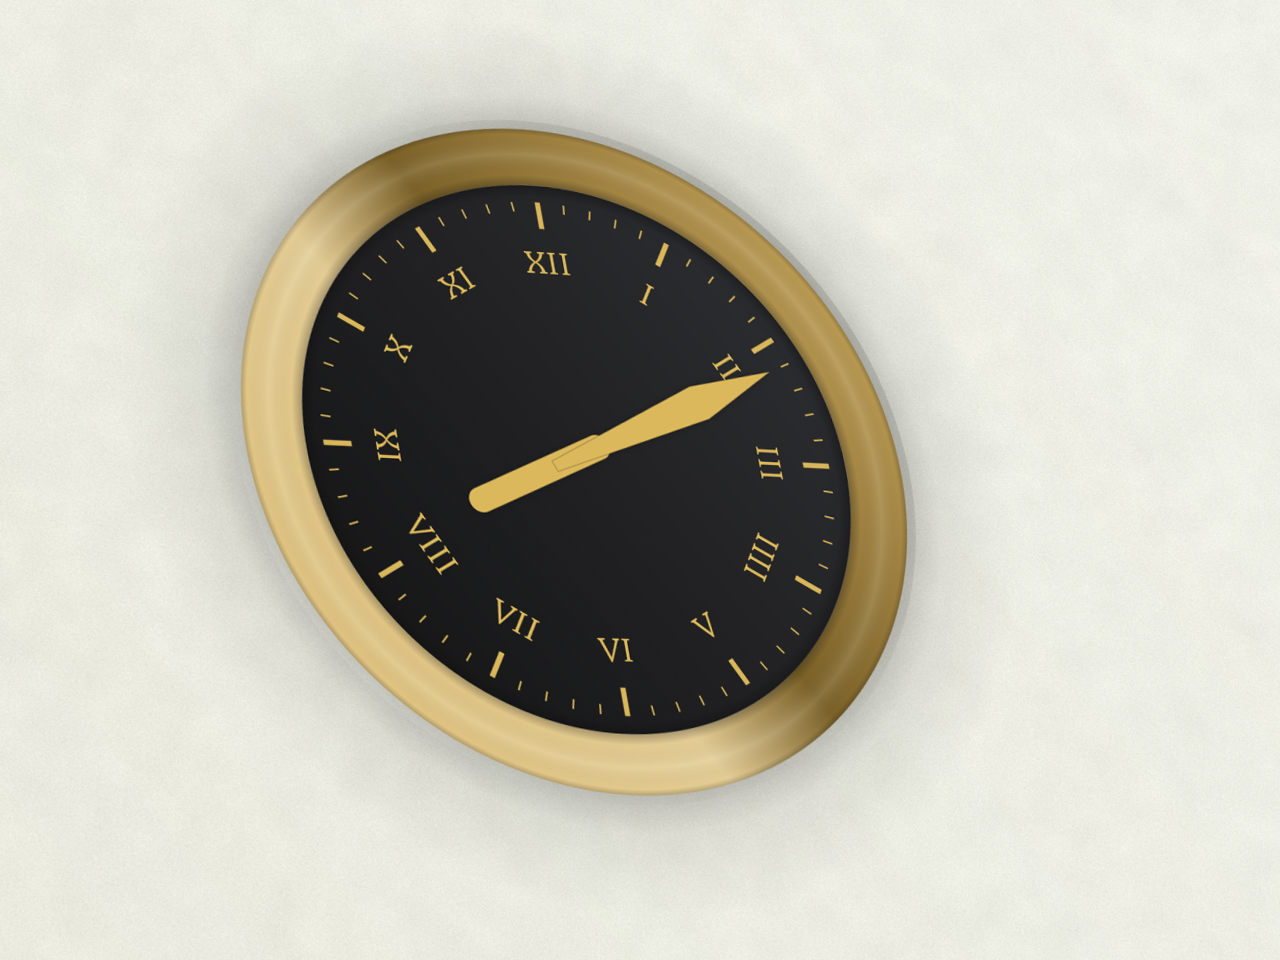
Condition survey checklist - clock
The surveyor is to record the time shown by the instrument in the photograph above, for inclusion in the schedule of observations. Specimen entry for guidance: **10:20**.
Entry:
**8:11**
